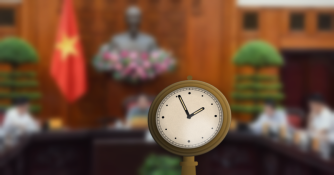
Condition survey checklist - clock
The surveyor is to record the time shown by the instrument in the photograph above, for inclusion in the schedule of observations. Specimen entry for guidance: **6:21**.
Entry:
**1:56**
